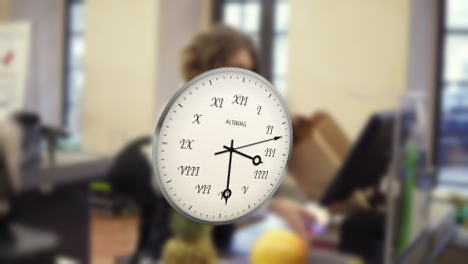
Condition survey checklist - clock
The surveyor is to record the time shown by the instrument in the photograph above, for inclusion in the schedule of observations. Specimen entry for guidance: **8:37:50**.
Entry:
**3:29:12**
